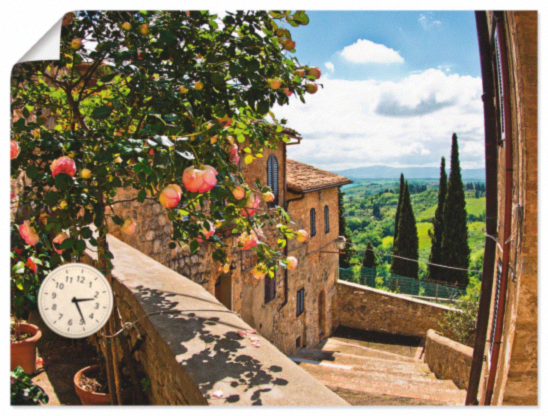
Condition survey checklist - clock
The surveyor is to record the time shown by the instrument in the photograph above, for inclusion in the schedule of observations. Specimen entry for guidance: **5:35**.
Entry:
**2:24**
